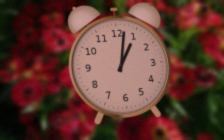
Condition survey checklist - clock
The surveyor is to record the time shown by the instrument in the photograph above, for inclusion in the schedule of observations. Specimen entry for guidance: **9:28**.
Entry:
**1:02**
